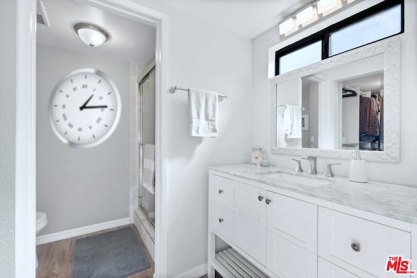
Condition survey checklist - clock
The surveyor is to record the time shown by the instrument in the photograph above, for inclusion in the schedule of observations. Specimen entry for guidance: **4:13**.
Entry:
**1:14**
